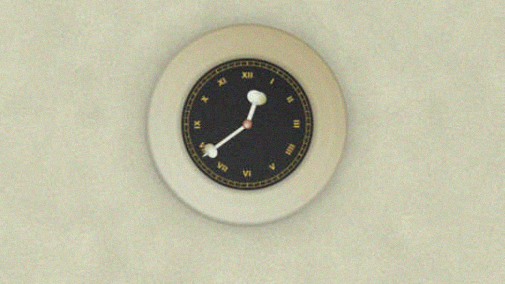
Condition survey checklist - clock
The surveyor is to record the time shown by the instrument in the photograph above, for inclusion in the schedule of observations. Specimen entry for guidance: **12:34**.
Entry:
**12:39**
